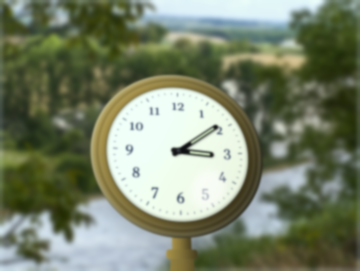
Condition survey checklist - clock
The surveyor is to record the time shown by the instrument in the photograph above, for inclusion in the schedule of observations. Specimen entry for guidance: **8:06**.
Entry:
**3:09**
